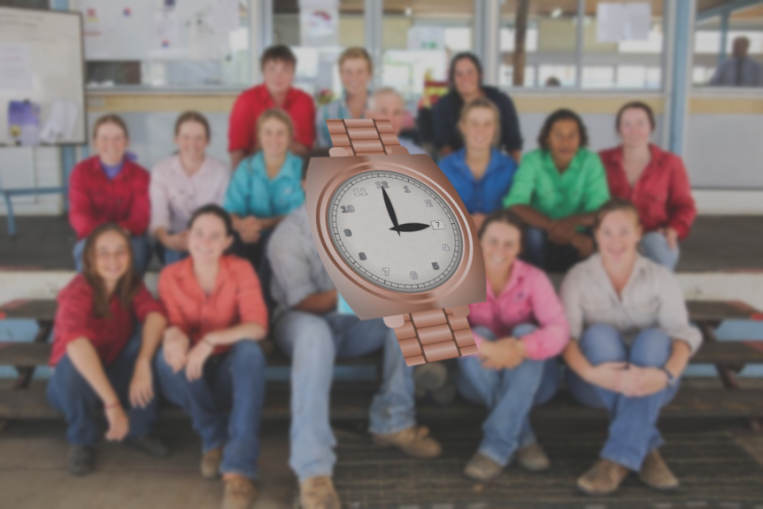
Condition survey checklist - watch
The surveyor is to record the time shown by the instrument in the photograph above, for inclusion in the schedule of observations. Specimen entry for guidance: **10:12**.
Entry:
**3:00**
